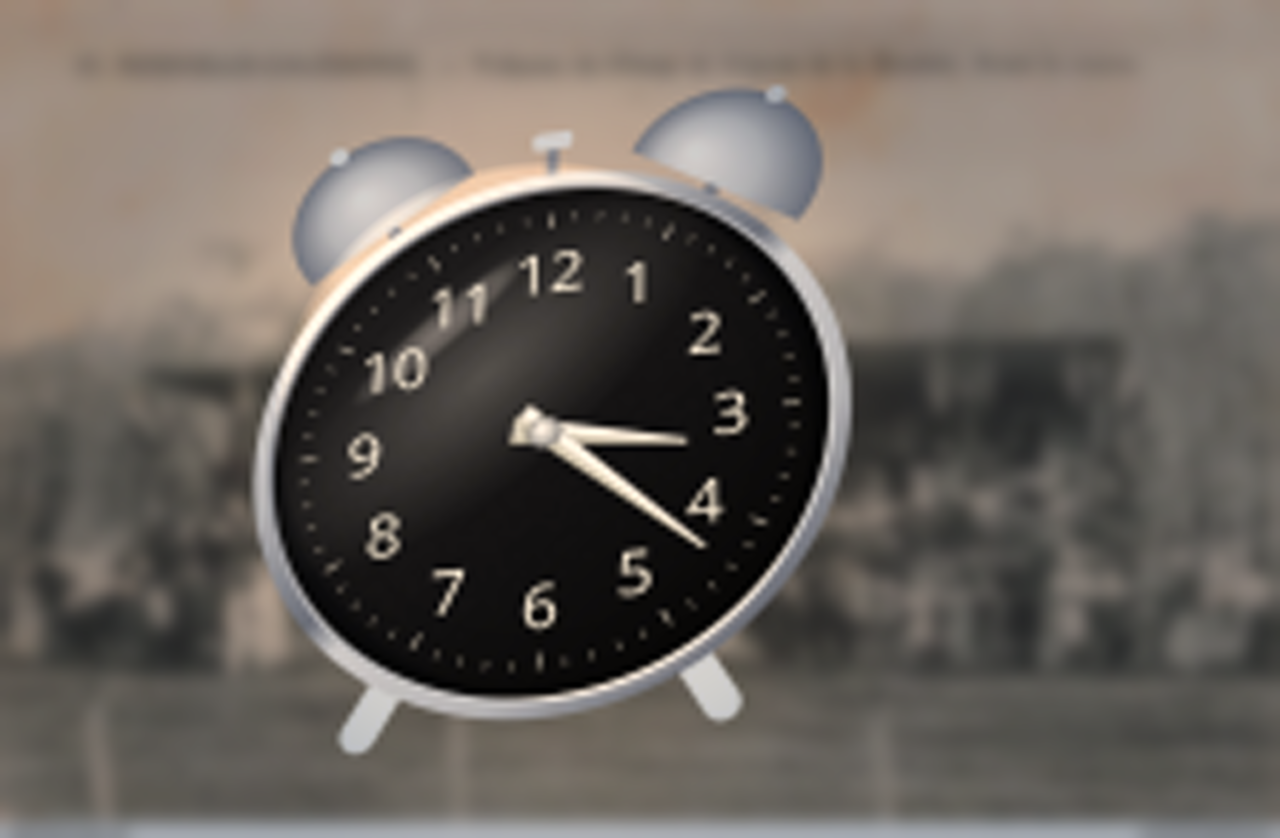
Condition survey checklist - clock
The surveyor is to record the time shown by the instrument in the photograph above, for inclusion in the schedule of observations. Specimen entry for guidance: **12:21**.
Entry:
**3:22**
